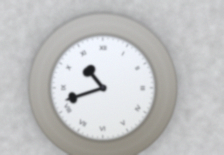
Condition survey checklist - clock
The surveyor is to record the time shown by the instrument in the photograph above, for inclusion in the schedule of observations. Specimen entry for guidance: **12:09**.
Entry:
**10:42**
